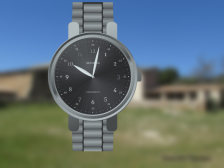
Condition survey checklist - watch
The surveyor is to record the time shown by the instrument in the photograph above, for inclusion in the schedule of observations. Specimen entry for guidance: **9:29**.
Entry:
**10:02**
